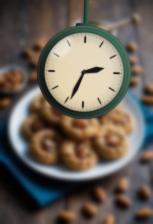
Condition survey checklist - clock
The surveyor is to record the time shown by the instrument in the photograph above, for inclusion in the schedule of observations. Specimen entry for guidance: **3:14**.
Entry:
**2:34**
